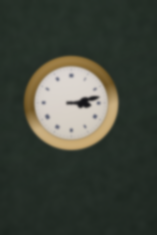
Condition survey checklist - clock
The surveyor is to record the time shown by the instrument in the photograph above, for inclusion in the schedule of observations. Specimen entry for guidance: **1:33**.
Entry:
**3:13**
